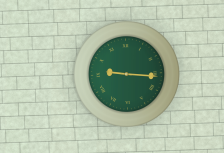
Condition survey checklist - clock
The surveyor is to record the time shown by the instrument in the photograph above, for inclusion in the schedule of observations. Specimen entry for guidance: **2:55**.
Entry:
**9:16**
